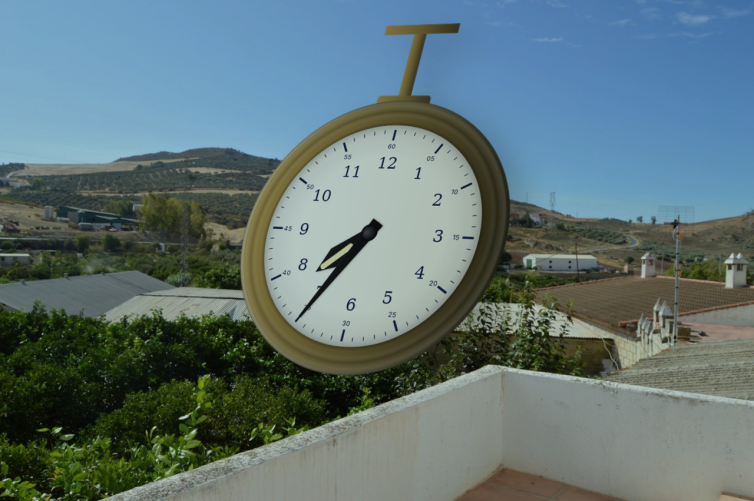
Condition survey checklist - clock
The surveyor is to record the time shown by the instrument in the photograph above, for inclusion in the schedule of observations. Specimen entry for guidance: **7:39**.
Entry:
**7:35**
